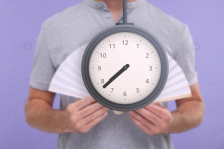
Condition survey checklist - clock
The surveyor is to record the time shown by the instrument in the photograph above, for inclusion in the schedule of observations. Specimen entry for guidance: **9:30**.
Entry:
**7:38**
